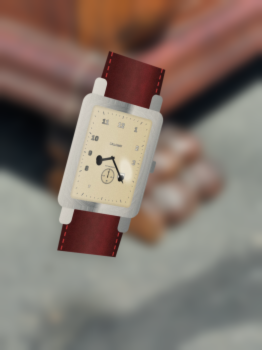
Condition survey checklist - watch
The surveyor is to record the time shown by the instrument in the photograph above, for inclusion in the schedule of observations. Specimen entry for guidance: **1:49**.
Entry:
**8:23**
